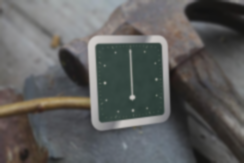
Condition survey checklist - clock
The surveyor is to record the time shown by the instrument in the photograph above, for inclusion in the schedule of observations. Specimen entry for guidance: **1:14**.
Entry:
**6:00**
